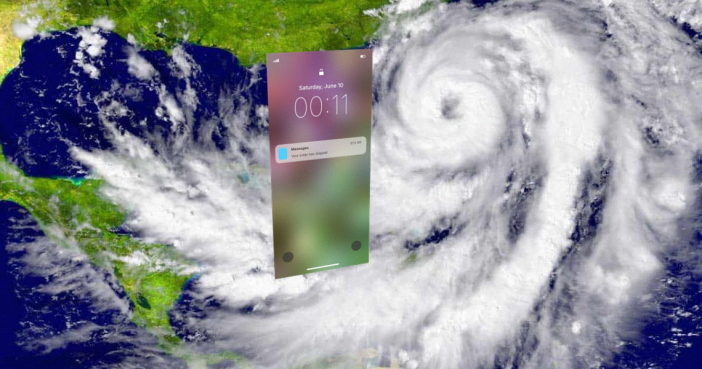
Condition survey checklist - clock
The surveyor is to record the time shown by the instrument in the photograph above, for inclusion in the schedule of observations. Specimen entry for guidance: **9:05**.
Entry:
**0:11**
